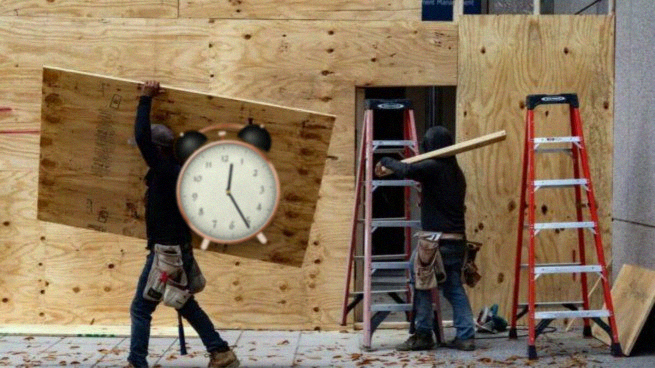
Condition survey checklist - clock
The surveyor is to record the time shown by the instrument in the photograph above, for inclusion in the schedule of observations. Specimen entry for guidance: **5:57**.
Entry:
**12:26**
